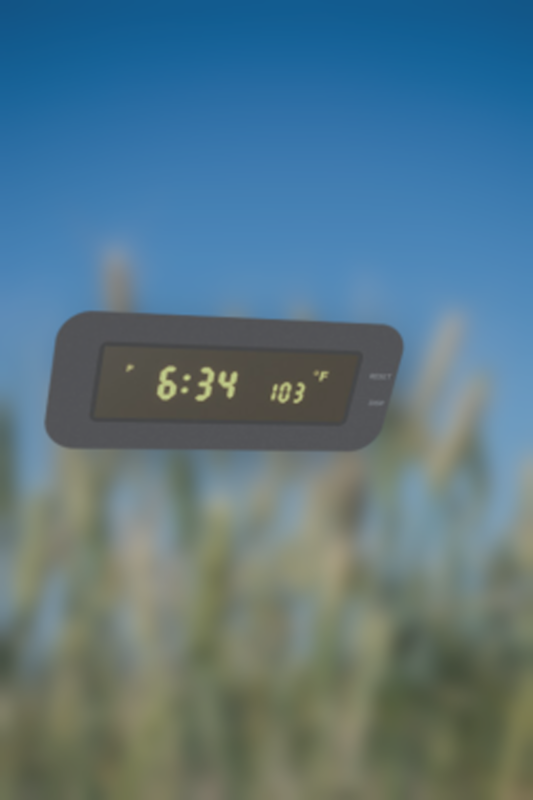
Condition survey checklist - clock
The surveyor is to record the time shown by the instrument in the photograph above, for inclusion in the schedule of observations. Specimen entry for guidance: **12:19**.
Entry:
**6:34**
